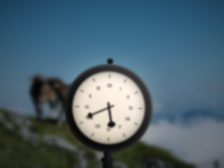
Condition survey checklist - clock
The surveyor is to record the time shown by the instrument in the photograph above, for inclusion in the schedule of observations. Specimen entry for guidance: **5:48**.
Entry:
**5:41**
